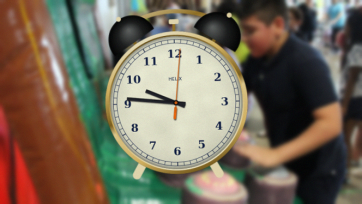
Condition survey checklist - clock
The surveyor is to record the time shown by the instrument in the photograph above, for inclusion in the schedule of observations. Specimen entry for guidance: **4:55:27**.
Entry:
**9:46:01**
